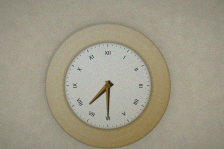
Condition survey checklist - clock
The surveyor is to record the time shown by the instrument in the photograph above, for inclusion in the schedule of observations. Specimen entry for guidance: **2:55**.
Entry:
**7:30**
